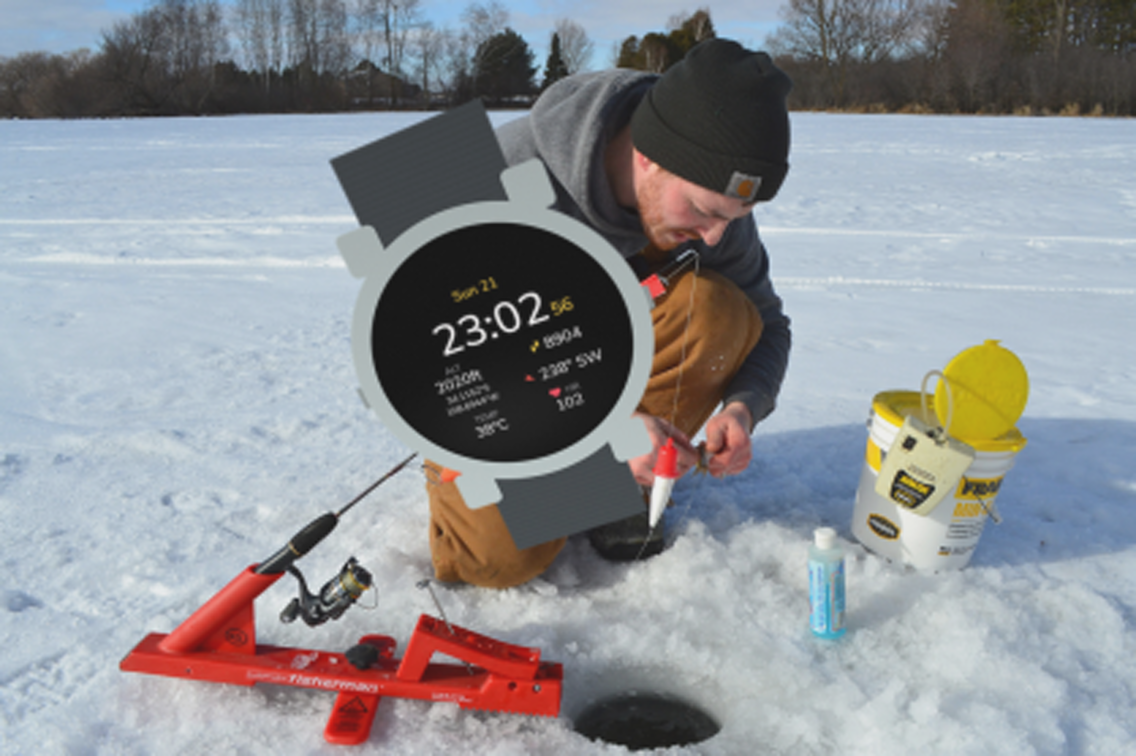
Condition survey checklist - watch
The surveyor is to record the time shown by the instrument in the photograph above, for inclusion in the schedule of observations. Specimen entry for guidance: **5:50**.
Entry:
**23:02**
